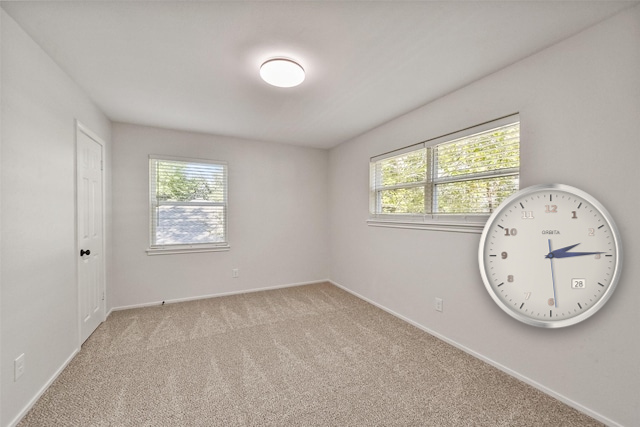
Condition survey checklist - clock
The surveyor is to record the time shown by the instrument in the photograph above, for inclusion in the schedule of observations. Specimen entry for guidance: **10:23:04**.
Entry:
**2:14:29**
